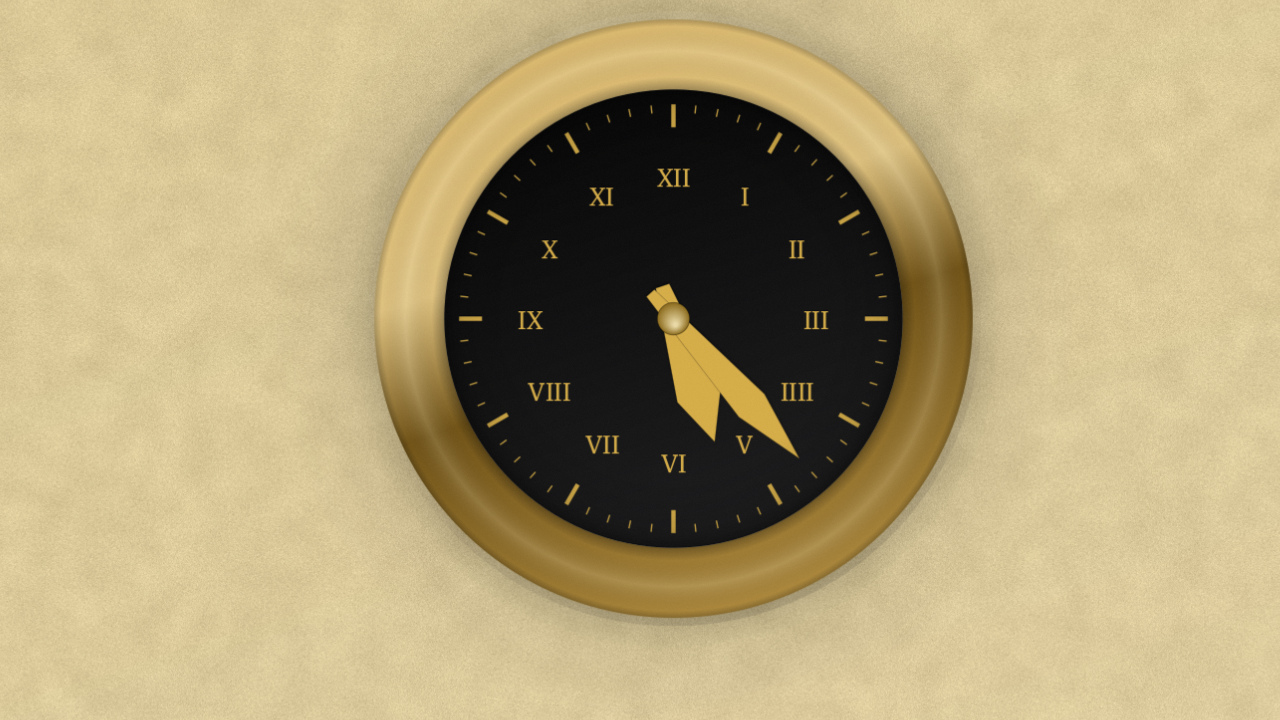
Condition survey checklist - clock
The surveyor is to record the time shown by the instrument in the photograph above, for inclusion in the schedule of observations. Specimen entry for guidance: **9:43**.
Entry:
**5:23**
